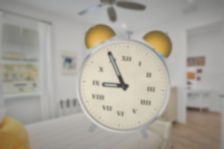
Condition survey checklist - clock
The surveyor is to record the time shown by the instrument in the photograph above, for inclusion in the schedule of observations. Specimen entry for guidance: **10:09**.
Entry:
**8:55**
